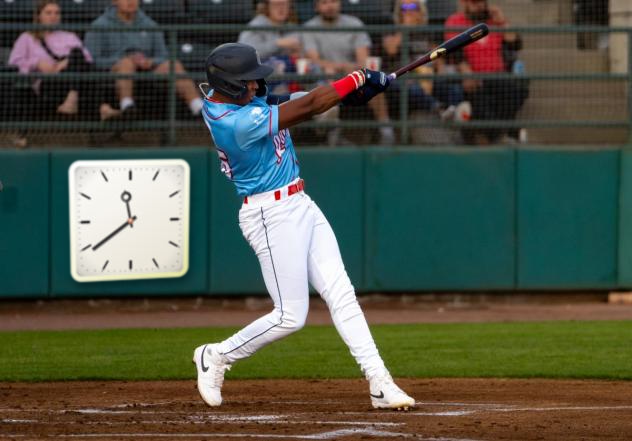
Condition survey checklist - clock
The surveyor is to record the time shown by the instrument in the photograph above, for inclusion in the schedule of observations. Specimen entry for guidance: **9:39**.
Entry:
**11:39**
